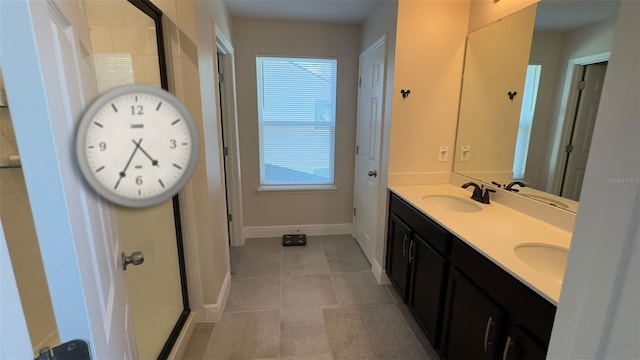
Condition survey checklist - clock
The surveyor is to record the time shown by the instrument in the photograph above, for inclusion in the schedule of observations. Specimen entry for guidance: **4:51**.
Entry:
**4:35**
